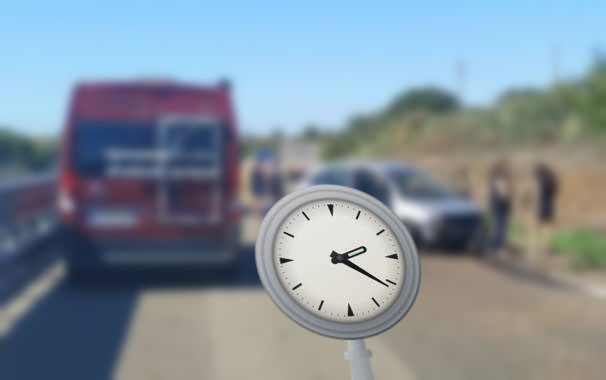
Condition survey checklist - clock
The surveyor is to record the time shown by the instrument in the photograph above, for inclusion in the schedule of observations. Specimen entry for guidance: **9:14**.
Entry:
**2:21**
